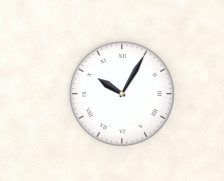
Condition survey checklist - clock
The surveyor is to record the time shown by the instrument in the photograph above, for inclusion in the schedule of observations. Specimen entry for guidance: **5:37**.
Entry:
**10:05**
